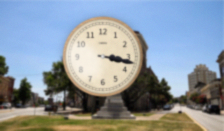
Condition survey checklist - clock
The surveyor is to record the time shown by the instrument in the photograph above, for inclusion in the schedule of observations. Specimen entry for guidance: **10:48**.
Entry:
**3:17**
